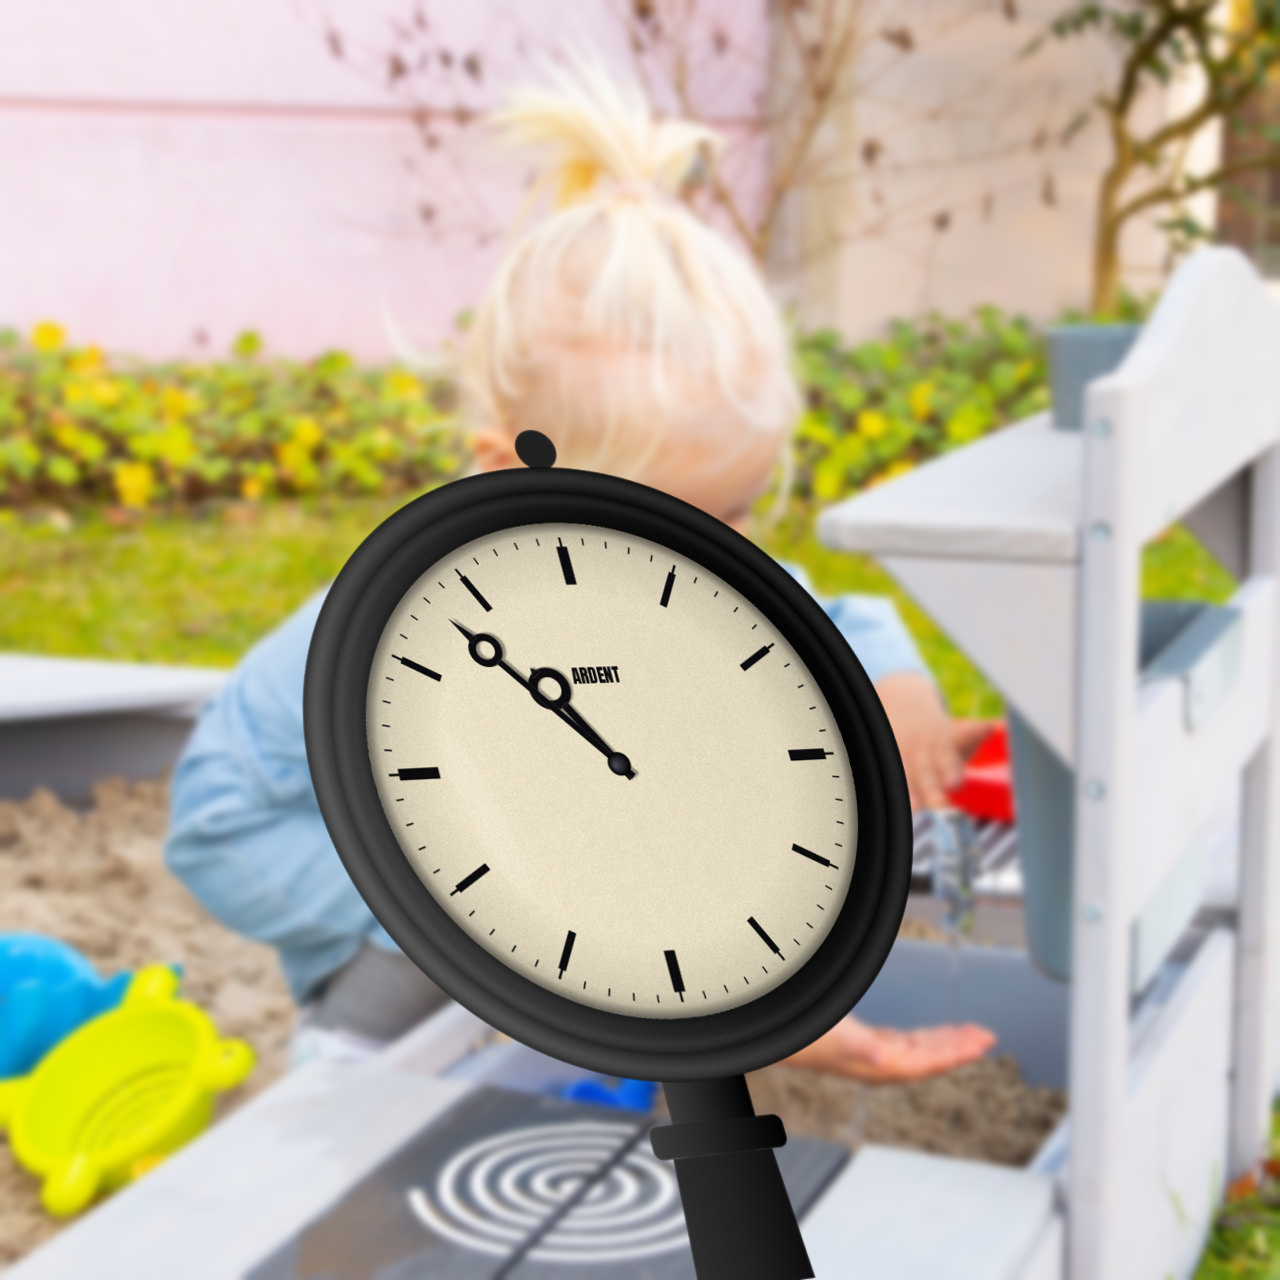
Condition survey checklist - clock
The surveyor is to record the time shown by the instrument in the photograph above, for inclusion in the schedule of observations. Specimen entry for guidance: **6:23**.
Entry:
**10:53**
